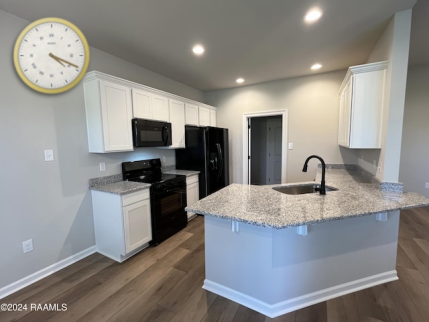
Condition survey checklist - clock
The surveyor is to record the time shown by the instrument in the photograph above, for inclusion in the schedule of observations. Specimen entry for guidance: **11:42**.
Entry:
**4:19**
